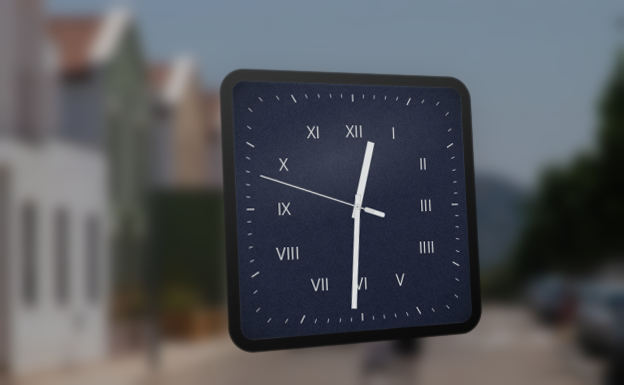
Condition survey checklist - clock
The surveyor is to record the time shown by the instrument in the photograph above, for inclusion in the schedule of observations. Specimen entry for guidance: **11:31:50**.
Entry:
**12:30:48**
